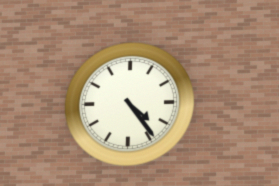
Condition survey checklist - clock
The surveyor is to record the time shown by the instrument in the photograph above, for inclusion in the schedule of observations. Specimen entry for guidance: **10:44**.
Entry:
**4:24**
